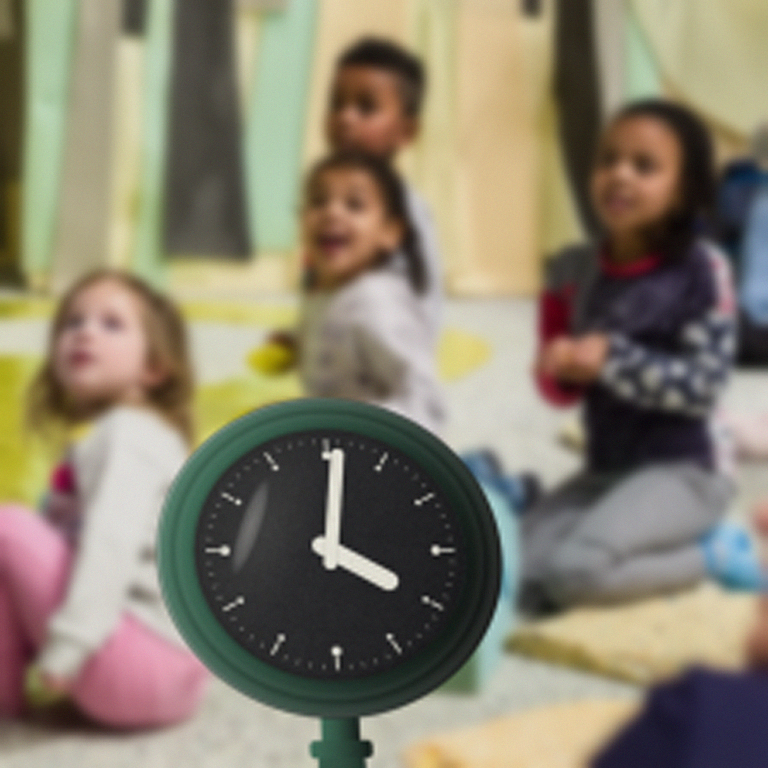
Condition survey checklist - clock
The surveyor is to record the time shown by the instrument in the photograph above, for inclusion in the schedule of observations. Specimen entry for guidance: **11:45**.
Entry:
**4:01**
